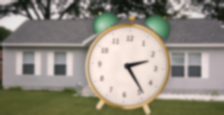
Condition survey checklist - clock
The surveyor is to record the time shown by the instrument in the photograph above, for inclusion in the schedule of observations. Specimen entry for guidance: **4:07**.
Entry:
**2:24**
